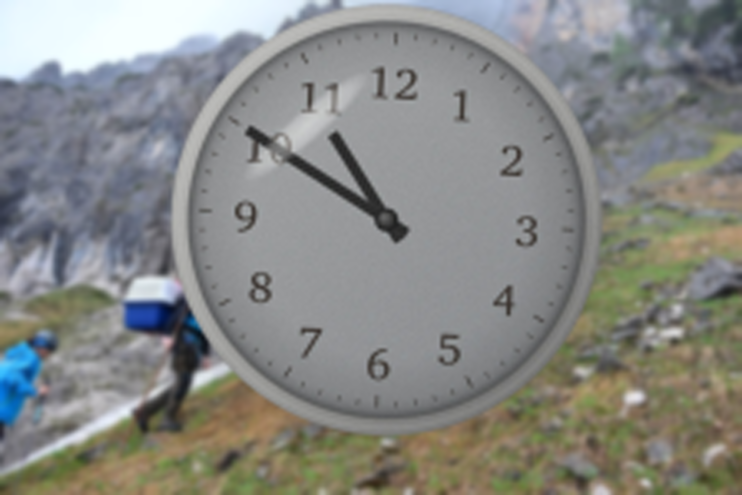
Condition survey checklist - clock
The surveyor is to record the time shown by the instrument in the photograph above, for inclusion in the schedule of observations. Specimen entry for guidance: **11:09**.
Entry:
**10:50**
